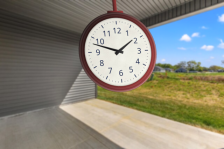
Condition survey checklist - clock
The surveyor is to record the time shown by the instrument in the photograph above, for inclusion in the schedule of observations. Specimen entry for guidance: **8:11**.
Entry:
**1:48**
